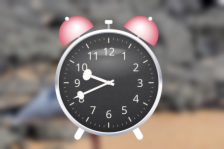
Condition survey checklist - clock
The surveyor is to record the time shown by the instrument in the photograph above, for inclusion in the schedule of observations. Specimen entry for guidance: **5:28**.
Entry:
**9:41**
